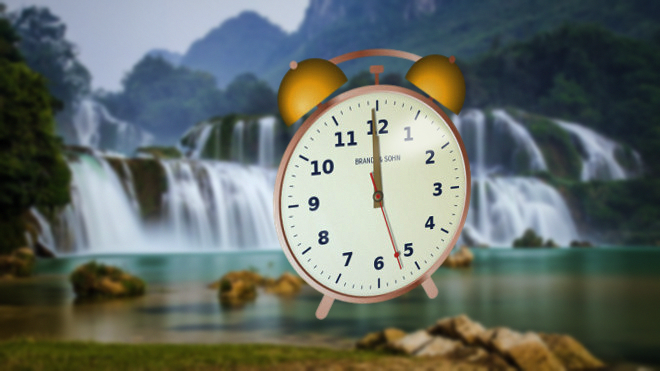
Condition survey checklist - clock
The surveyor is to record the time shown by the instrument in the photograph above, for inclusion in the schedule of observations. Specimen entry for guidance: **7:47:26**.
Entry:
**11:59:27**
